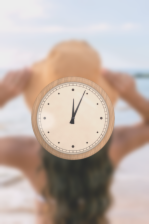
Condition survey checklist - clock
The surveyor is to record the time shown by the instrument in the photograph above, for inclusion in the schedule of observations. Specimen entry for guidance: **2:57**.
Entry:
**12:04**
